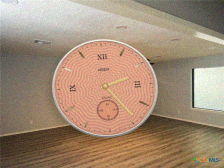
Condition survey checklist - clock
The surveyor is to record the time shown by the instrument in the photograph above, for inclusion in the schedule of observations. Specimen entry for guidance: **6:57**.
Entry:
**2:24**
